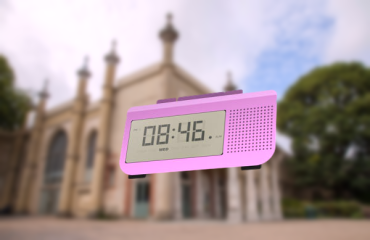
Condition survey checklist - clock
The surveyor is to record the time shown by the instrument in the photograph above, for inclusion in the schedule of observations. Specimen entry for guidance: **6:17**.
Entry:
**8:46**
